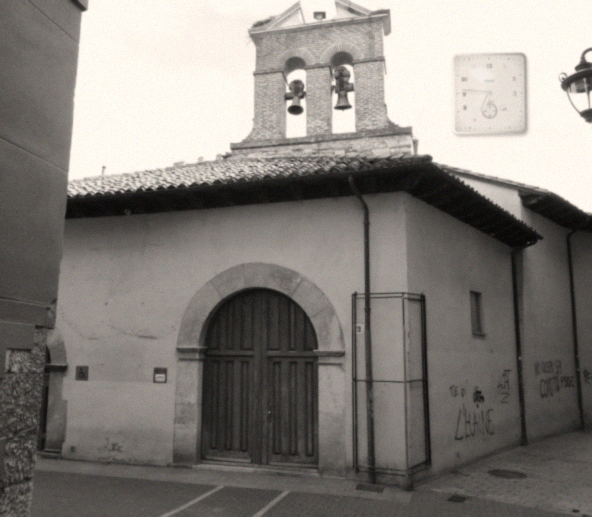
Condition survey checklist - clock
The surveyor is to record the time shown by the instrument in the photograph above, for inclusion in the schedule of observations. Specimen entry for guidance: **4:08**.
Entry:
**6:46**
